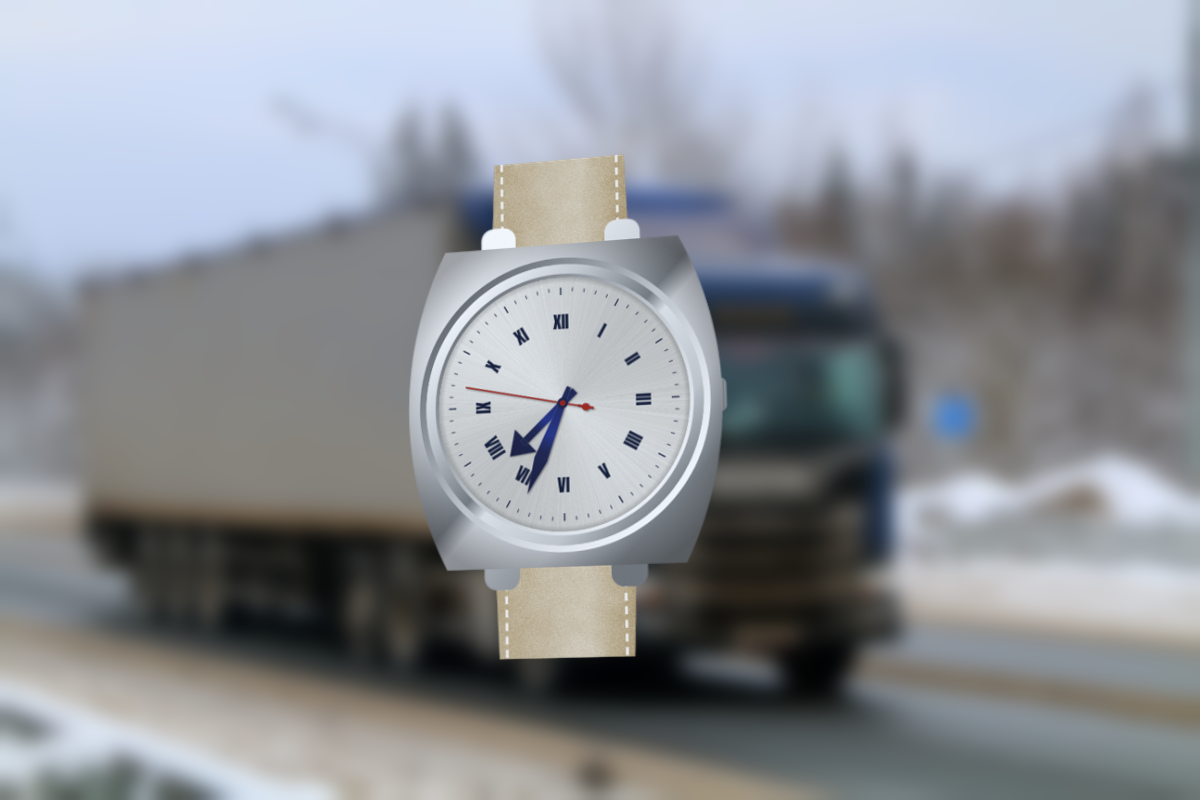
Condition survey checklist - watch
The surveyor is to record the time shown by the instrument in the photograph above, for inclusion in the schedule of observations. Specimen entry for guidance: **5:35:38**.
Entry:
**7:33:47**
